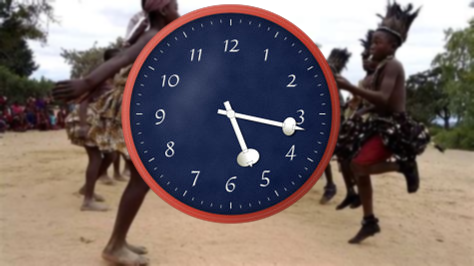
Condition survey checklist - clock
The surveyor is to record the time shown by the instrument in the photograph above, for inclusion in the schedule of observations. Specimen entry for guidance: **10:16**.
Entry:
**5:17**
